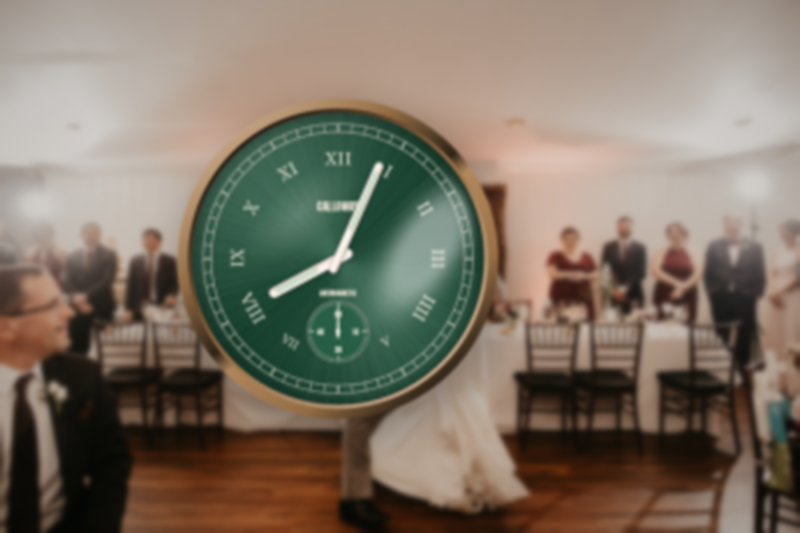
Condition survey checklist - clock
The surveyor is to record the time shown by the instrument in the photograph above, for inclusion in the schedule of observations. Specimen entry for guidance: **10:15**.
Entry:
**8:04**
